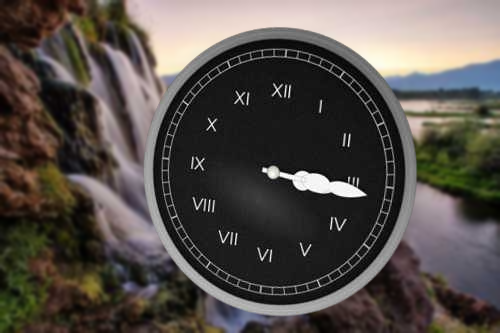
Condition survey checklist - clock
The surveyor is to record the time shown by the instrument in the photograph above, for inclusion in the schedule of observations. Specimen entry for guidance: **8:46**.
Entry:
**3:16**
